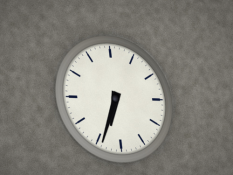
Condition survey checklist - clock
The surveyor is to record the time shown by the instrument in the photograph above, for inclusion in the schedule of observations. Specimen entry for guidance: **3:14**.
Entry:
**6:34**
